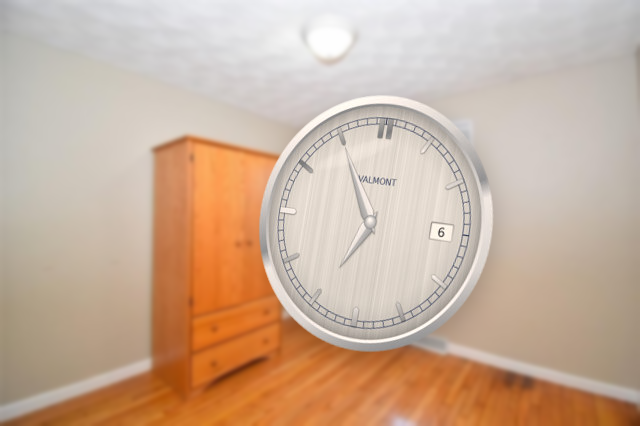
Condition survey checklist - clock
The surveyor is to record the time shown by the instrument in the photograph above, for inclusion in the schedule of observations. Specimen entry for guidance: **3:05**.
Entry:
**6:55**
